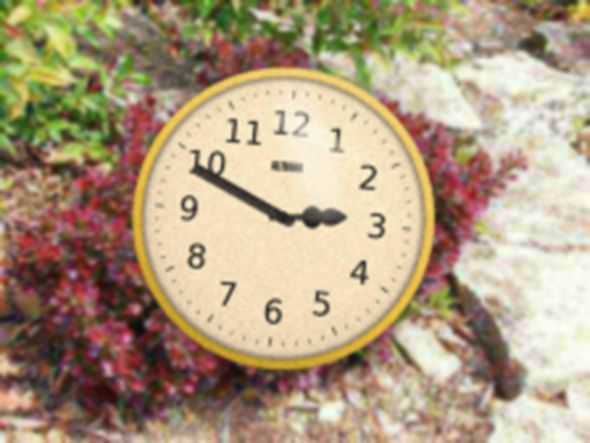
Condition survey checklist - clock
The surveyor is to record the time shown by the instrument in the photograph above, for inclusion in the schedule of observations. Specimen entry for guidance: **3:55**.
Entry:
**2:49**
